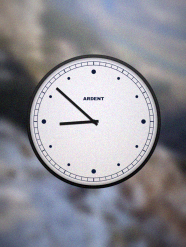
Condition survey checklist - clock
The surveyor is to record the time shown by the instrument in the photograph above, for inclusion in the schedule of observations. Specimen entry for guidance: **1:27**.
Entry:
**8:52**
